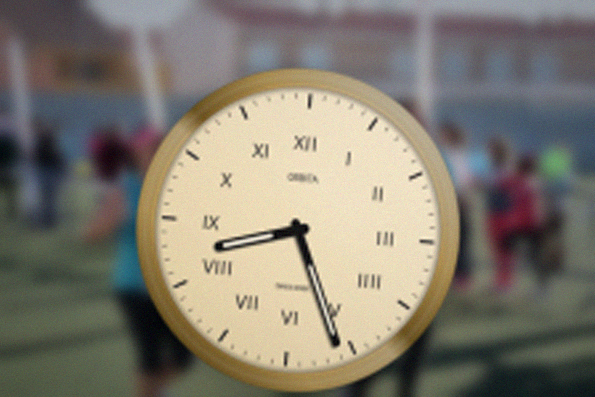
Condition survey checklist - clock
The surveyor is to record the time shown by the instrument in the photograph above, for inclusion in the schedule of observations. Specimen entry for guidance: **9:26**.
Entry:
**8:26**
